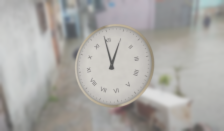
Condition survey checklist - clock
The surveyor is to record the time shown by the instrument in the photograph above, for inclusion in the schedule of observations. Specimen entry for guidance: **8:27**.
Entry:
**12:59**
